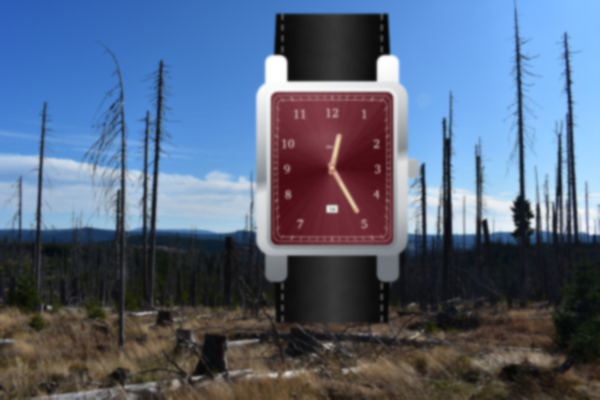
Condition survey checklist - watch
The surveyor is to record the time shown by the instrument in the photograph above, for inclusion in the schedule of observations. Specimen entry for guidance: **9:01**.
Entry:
**12:25**
